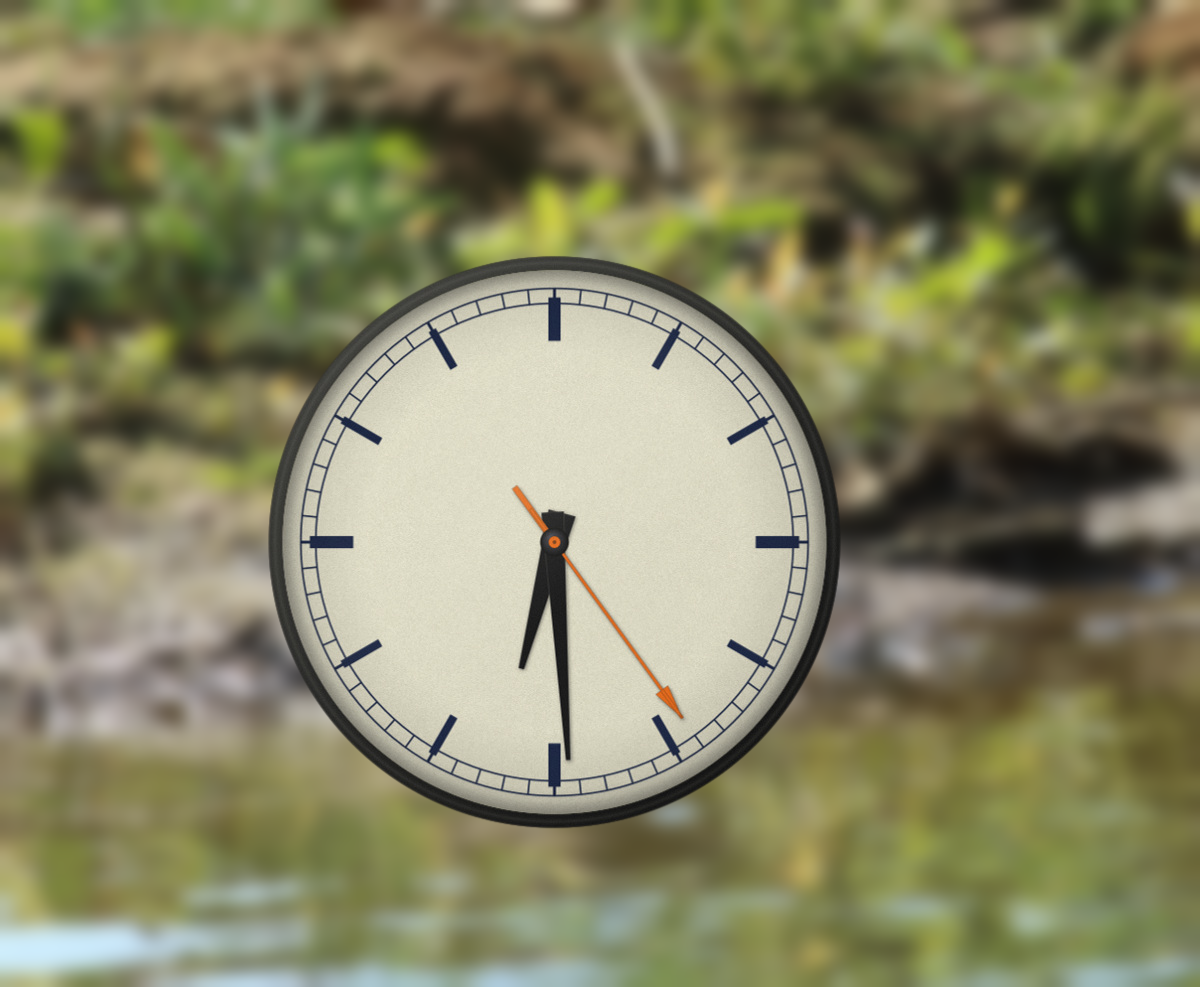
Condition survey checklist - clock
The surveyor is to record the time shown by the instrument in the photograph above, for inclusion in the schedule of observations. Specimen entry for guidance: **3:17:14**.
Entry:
**6:29:24**
